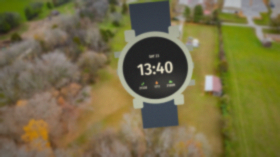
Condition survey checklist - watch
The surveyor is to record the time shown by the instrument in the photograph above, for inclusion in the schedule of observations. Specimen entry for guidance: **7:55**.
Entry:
**13:40**
